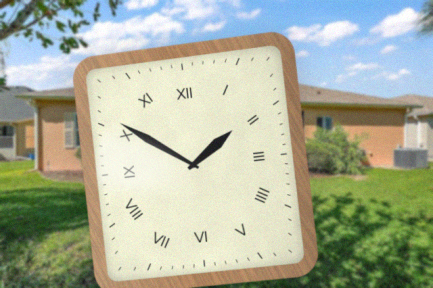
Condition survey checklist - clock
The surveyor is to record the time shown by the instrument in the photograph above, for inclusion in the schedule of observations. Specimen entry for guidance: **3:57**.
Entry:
**1:51**
